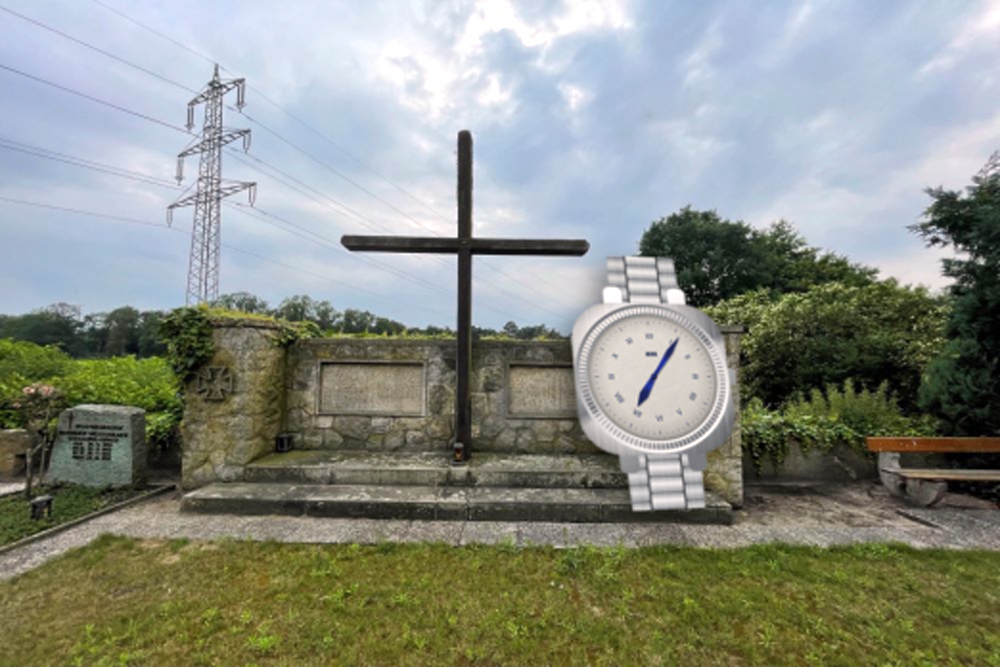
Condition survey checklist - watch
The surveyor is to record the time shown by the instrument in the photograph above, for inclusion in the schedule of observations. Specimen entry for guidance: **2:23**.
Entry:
**7:06**
